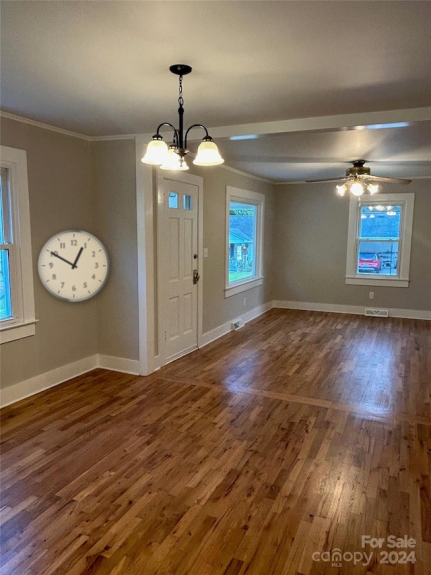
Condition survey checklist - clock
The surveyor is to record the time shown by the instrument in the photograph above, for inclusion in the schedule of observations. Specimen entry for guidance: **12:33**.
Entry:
**12:50**
